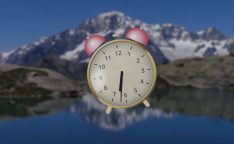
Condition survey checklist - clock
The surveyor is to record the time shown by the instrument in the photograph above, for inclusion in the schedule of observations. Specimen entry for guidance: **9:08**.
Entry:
**6:32**
